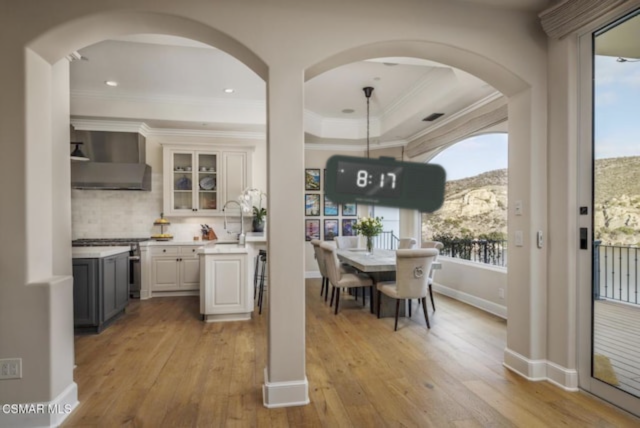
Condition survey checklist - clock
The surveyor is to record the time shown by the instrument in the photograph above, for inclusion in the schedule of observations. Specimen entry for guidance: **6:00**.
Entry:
**8:17**
